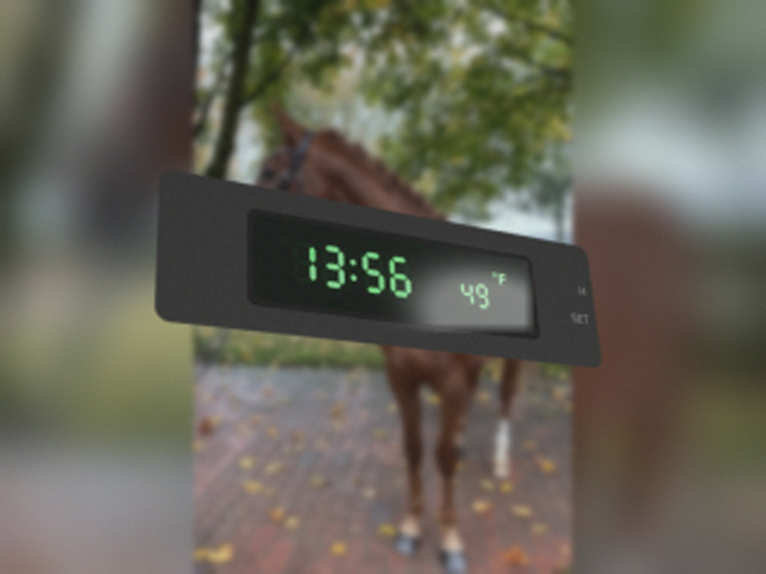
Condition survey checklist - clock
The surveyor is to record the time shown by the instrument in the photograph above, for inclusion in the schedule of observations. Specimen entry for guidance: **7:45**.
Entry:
**13:56**
